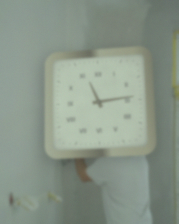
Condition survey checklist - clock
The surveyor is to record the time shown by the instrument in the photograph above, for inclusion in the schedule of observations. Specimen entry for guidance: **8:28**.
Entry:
**11:14**
